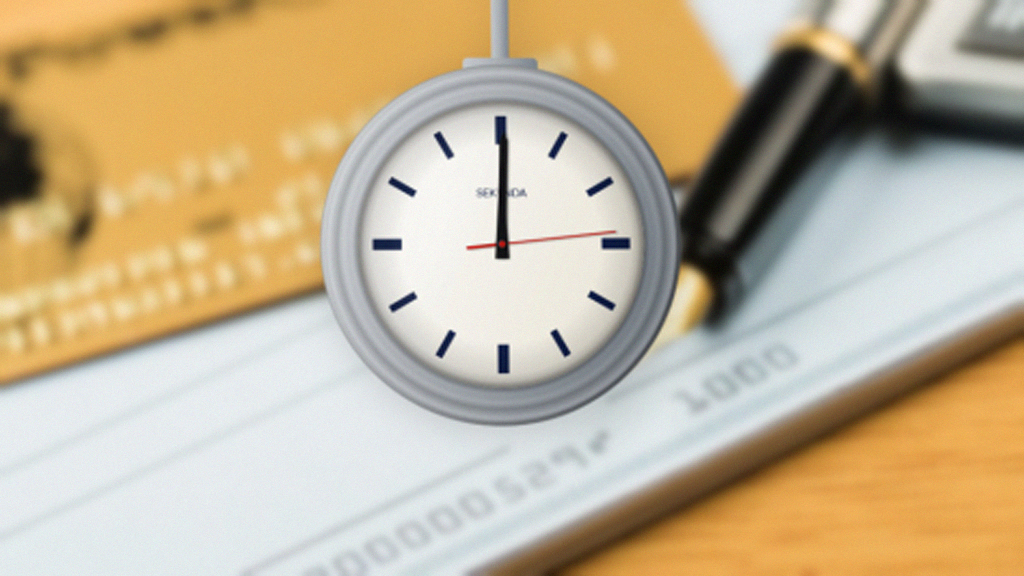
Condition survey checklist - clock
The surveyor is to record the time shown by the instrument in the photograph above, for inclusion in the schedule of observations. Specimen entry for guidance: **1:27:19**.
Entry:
**12:00:14**
